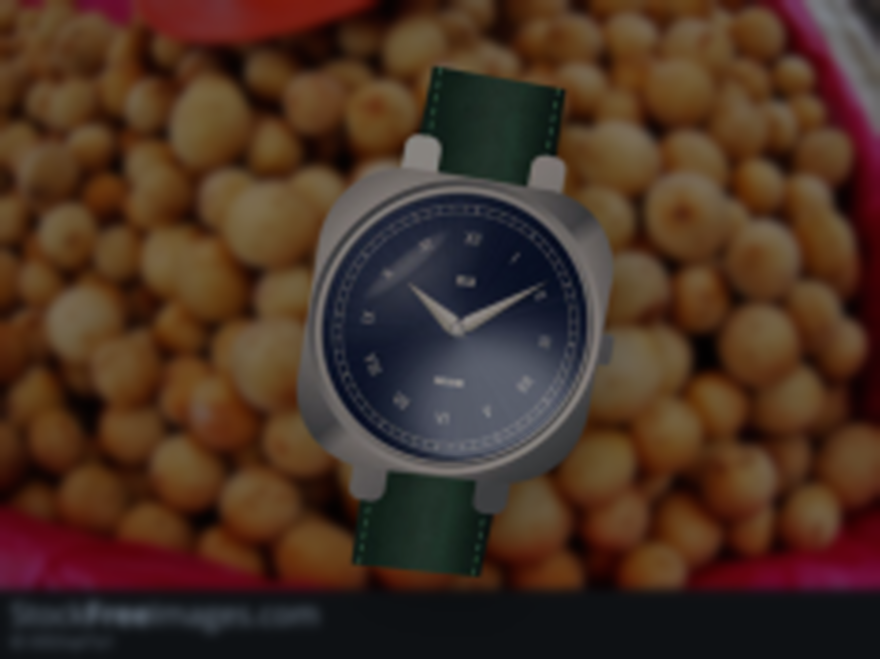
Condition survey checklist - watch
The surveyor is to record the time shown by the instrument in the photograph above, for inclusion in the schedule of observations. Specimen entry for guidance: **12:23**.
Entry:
**10:09**
